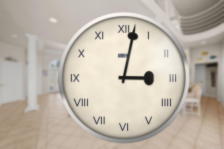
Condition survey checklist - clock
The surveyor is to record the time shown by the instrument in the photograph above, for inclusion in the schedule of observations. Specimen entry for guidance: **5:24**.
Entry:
**3:02**
